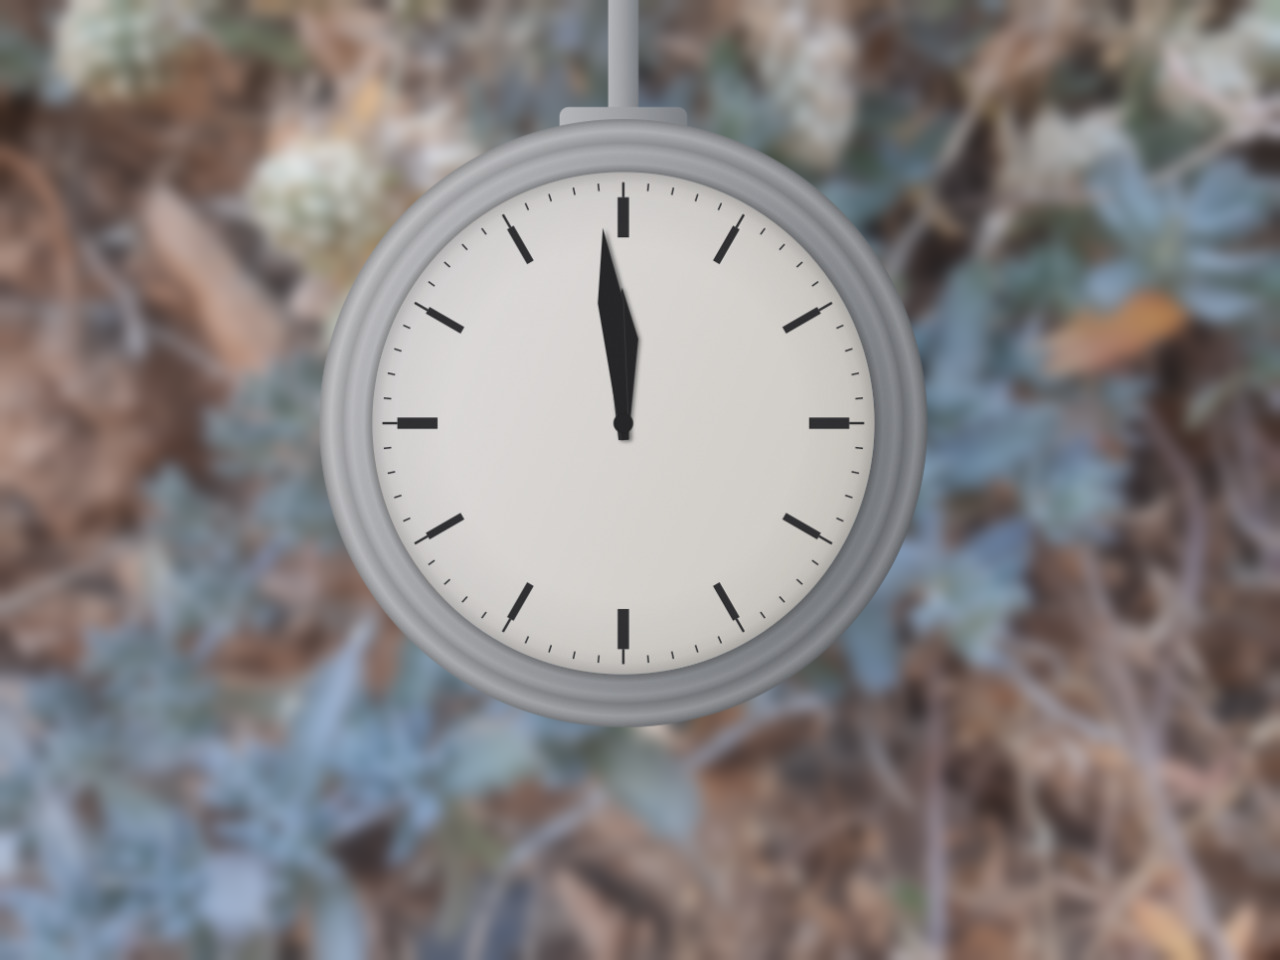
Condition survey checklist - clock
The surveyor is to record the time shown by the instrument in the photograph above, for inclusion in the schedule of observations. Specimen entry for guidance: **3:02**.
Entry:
**11:59**
